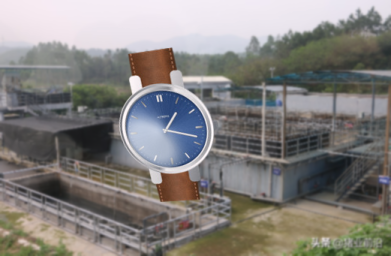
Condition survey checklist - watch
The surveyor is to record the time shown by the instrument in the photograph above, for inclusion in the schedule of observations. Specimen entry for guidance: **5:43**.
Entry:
**1:18**
